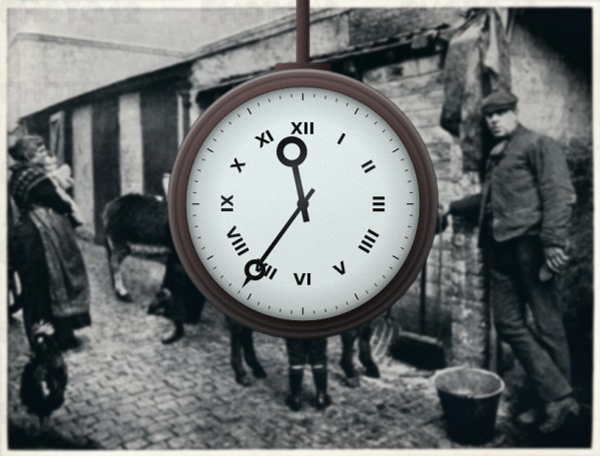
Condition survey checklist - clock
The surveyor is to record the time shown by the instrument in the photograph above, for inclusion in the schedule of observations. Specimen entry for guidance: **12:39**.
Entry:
**11:36**
